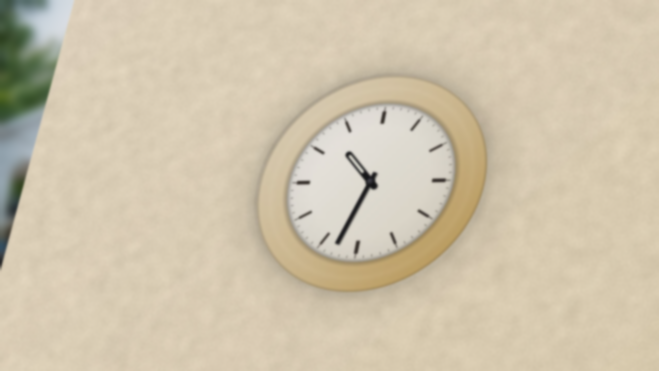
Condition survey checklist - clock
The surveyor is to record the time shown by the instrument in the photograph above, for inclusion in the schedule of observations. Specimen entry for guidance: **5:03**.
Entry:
**10:33**
